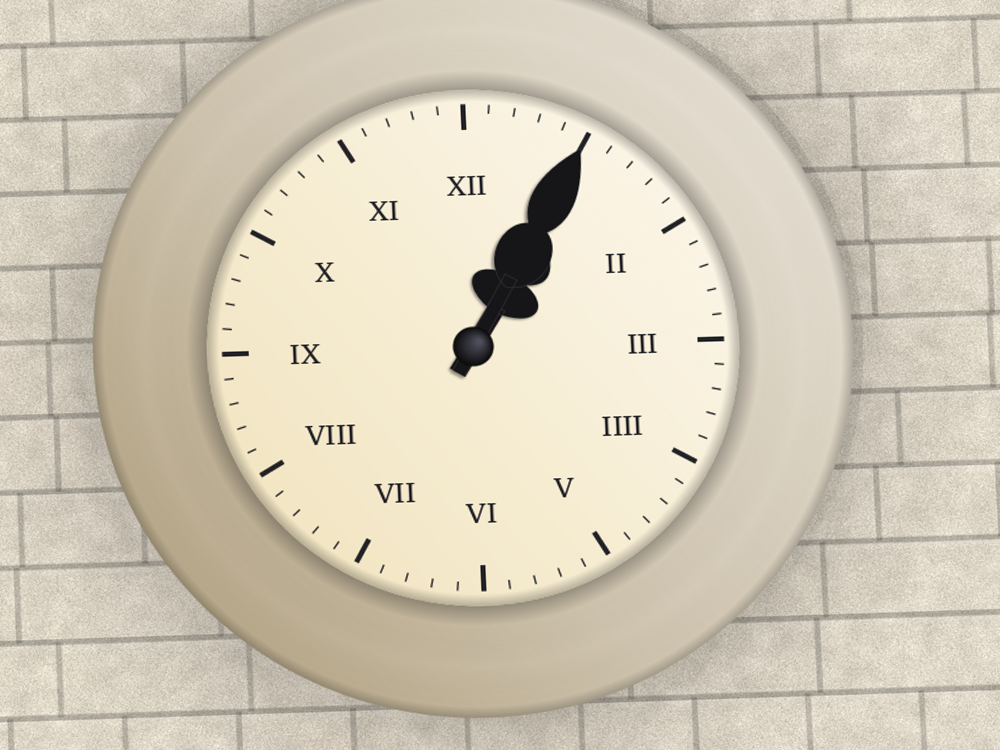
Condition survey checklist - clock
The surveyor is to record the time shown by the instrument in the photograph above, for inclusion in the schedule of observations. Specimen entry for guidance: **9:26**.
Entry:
**1:05**
